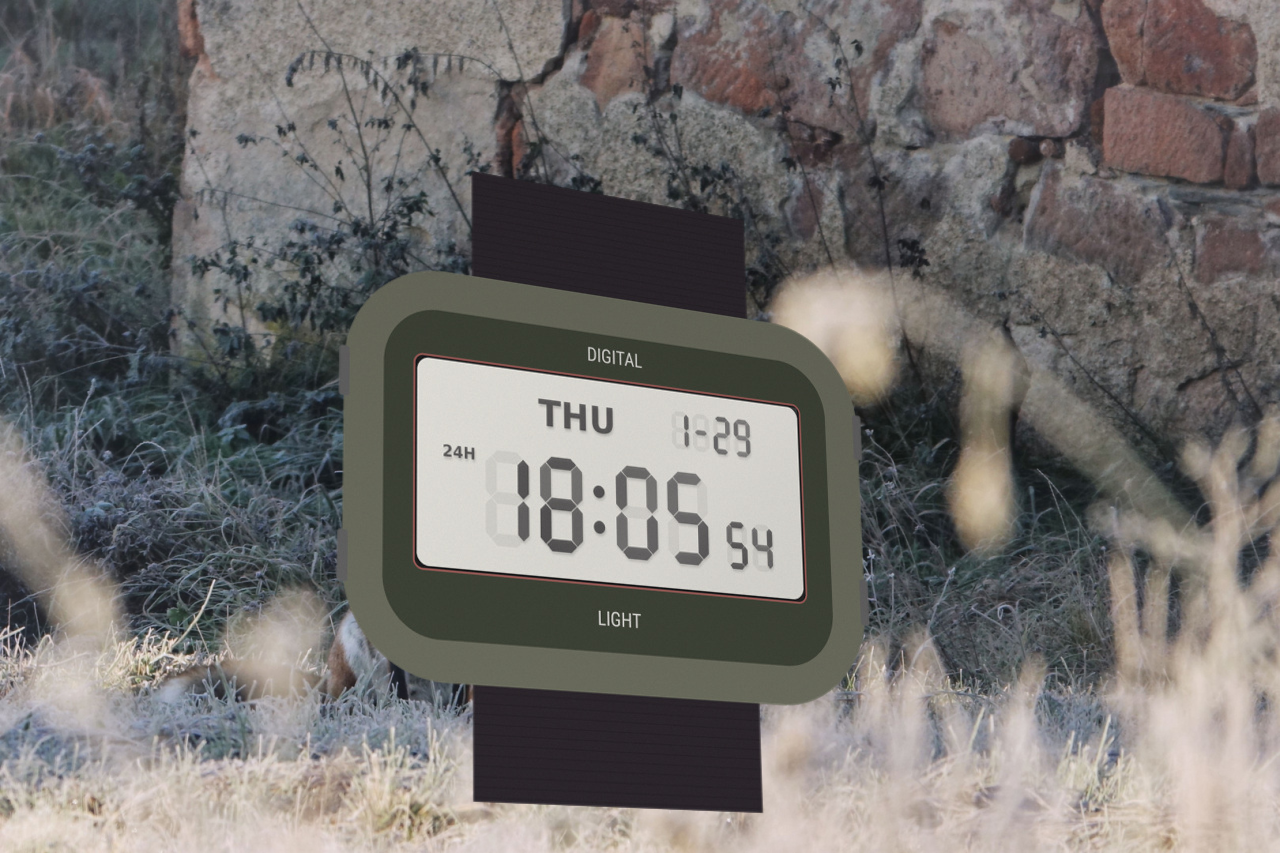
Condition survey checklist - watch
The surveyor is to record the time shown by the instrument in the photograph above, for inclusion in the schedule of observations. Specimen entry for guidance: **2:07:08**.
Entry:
**18:05:54**
